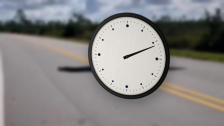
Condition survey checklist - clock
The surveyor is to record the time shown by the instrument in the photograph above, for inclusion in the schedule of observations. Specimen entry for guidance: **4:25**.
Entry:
**2:11**
